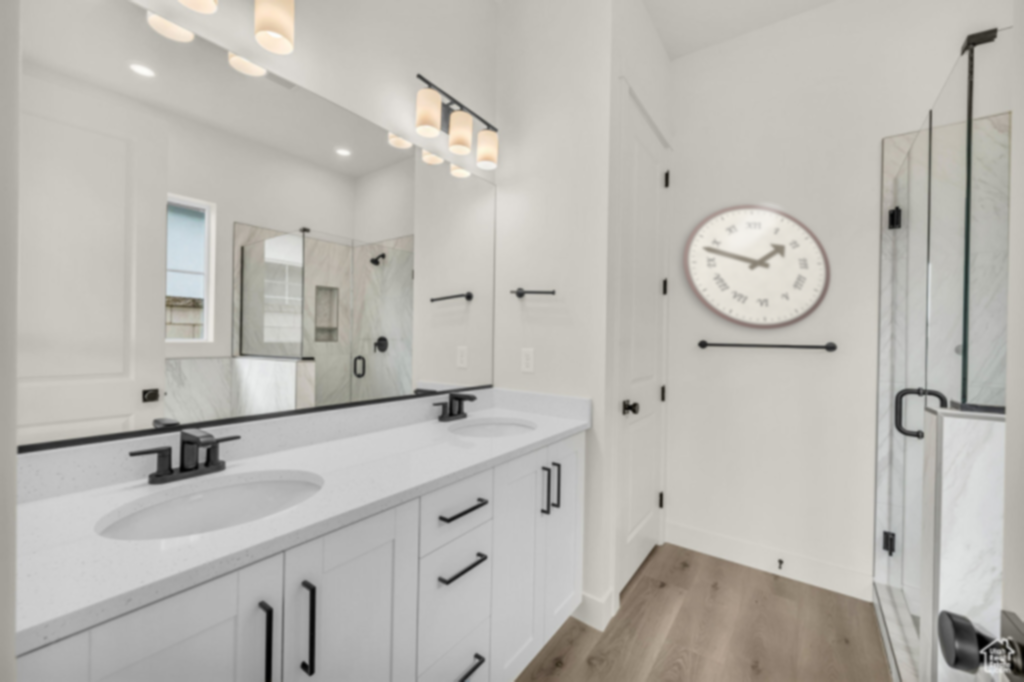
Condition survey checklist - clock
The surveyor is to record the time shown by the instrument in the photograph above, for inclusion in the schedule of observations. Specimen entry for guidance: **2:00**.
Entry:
**1:48**
